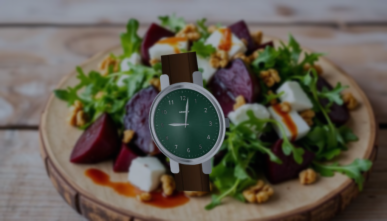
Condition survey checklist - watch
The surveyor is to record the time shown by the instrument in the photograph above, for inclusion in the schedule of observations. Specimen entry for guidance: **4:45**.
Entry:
**9:02**
